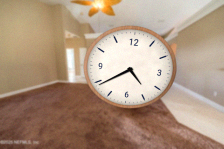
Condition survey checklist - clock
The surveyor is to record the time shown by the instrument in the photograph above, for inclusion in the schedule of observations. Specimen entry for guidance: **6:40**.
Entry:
**4:39**
